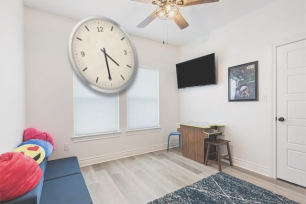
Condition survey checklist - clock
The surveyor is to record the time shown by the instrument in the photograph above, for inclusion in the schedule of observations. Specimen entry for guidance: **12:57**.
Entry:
**4:30**
